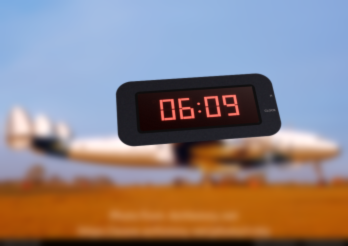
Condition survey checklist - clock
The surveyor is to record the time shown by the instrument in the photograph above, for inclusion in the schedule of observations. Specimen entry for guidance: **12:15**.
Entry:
**6:09**
